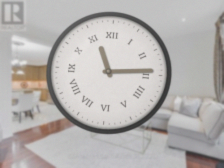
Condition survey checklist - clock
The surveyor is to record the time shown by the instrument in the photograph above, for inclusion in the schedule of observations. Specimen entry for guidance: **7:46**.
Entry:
**11:14**
